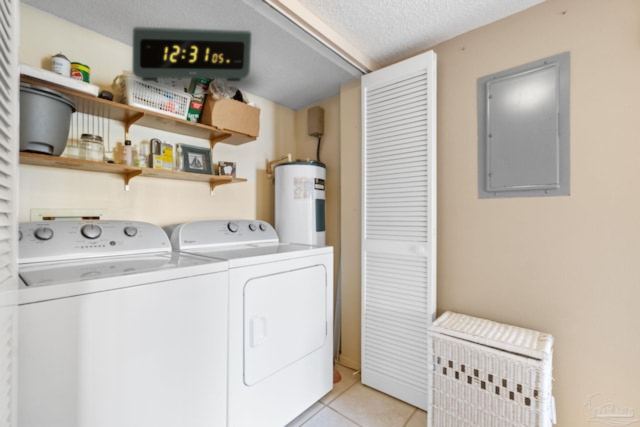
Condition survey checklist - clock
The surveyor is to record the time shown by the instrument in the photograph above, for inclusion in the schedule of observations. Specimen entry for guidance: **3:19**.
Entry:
**12:31**
